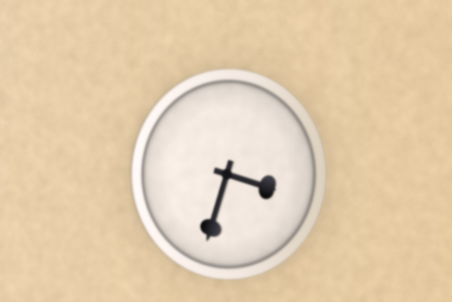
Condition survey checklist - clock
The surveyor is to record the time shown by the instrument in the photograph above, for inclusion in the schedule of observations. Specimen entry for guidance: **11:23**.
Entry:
**3:33**
